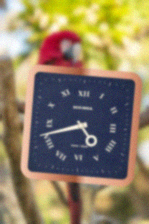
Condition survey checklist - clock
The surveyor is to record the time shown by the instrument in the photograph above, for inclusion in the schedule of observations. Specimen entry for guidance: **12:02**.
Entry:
**4:42**
